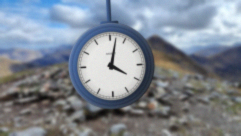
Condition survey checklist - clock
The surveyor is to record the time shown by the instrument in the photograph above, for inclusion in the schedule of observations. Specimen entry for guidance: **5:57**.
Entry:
**4:02**
